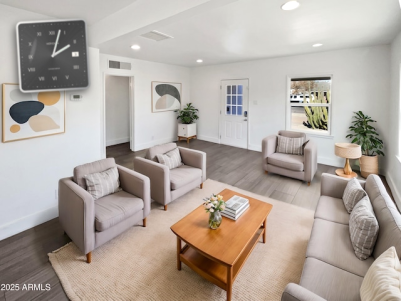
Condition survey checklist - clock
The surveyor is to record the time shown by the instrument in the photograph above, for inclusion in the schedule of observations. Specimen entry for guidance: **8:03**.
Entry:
**2:03**
